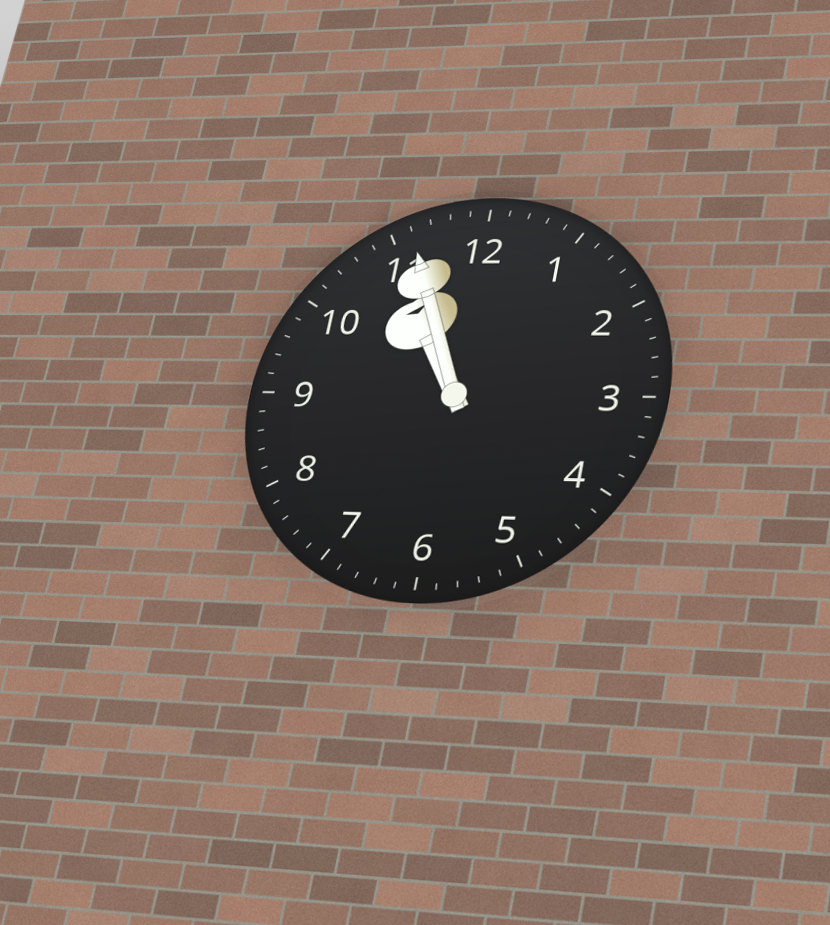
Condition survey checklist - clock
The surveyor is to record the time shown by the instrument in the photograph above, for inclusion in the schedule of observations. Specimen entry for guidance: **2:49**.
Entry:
**10:56**
